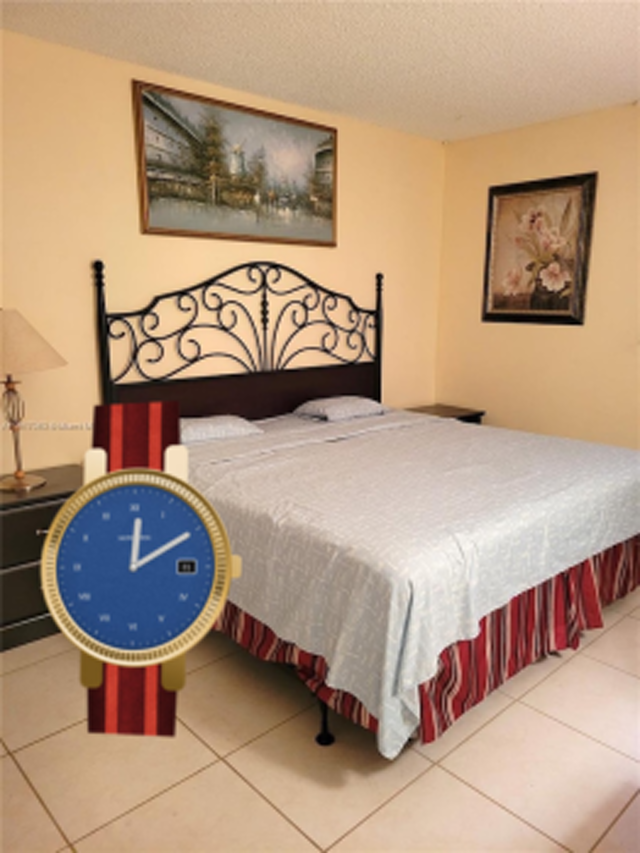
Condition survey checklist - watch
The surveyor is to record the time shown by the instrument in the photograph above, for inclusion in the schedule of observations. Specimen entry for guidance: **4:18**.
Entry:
**12:10**
